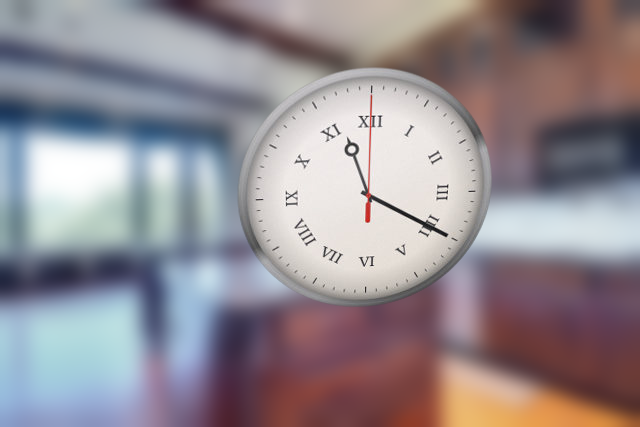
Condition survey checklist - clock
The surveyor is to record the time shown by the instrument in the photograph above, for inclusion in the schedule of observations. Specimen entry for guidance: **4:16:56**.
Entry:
**11:20:00**
